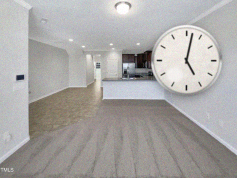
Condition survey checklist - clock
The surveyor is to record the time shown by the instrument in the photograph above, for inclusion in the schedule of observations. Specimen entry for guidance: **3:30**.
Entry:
**5:02**
